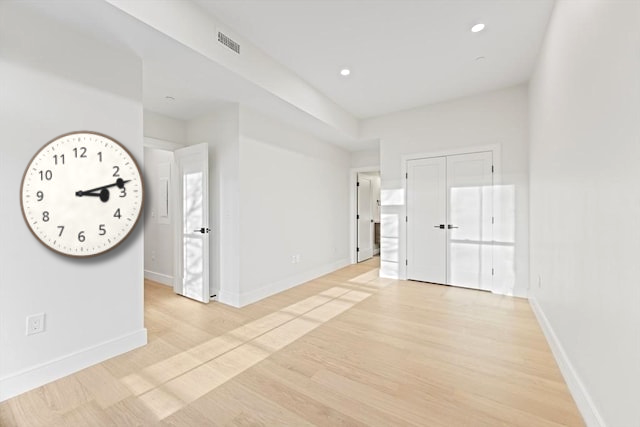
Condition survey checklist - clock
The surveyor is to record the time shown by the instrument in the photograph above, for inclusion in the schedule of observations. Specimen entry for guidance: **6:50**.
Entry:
**3:13**
